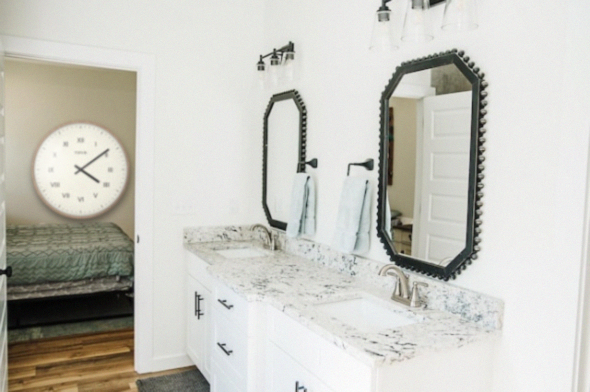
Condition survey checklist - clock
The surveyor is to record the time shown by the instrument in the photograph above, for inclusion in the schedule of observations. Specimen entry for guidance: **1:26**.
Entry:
**4:09**
